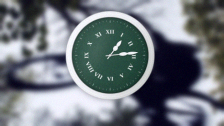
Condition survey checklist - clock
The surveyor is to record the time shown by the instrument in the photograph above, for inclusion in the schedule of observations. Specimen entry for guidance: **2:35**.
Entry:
**1:14**
